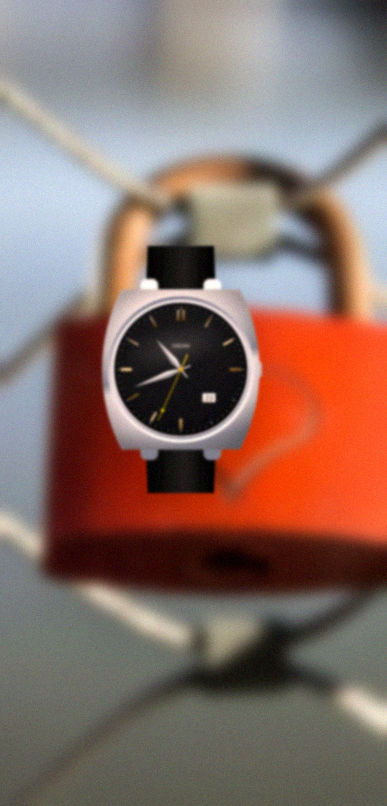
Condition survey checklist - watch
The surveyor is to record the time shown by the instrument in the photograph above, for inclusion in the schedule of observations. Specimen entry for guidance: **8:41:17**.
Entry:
**10:41:34**
